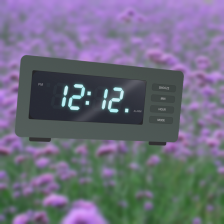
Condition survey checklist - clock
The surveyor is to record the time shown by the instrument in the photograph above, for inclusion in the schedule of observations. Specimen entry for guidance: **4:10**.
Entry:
**12:12**
